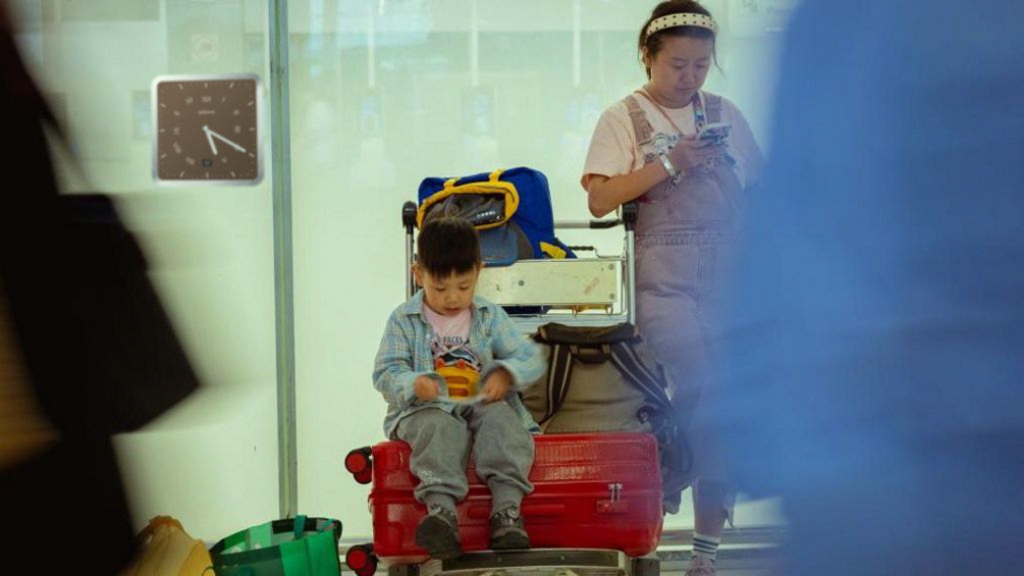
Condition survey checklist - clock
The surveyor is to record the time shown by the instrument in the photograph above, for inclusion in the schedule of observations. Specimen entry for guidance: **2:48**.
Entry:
**5:20**
